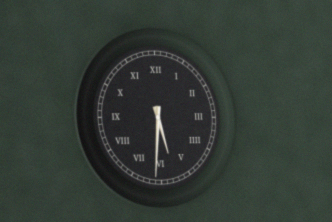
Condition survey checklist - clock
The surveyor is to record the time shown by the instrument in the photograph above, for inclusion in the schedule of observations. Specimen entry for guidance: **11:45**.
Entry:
**5:31**
